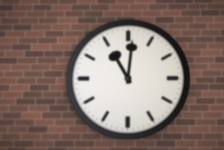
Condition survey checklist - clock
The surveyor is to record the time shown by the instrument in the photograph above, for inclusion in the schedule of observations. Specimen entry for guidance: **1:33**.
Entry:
**11:01**
